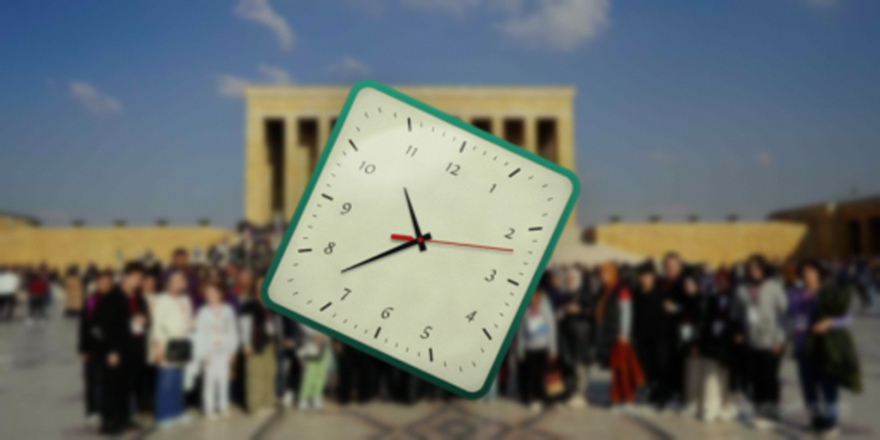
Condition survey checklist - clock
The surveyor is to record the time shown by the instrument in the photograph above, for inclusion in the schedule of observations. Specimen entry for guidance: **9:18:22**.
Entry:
**10:37:12**
